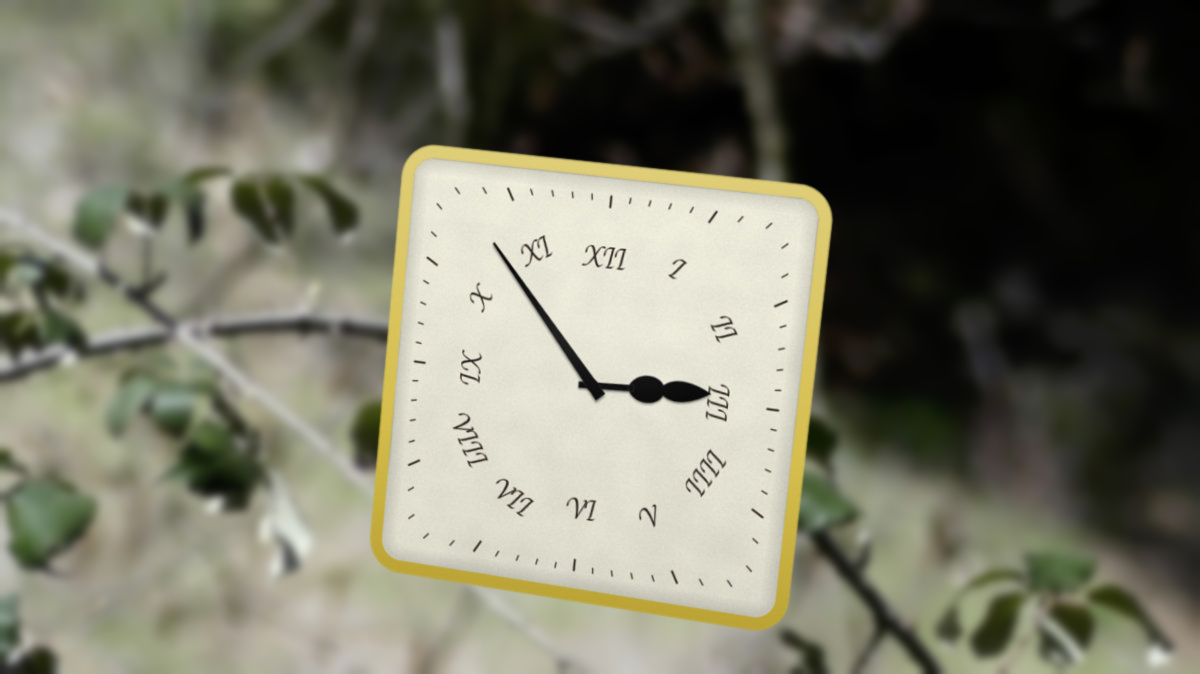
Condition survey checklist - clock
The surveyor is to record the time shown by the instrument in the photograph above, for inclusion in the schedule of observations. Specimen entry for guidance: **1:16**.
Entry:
**2:53**
